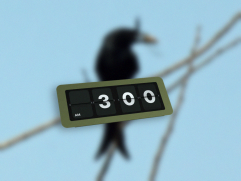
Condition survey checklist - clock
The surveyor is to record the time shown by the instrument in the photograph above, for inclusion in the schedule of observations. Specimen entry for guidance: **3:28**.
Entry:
**3:00**
